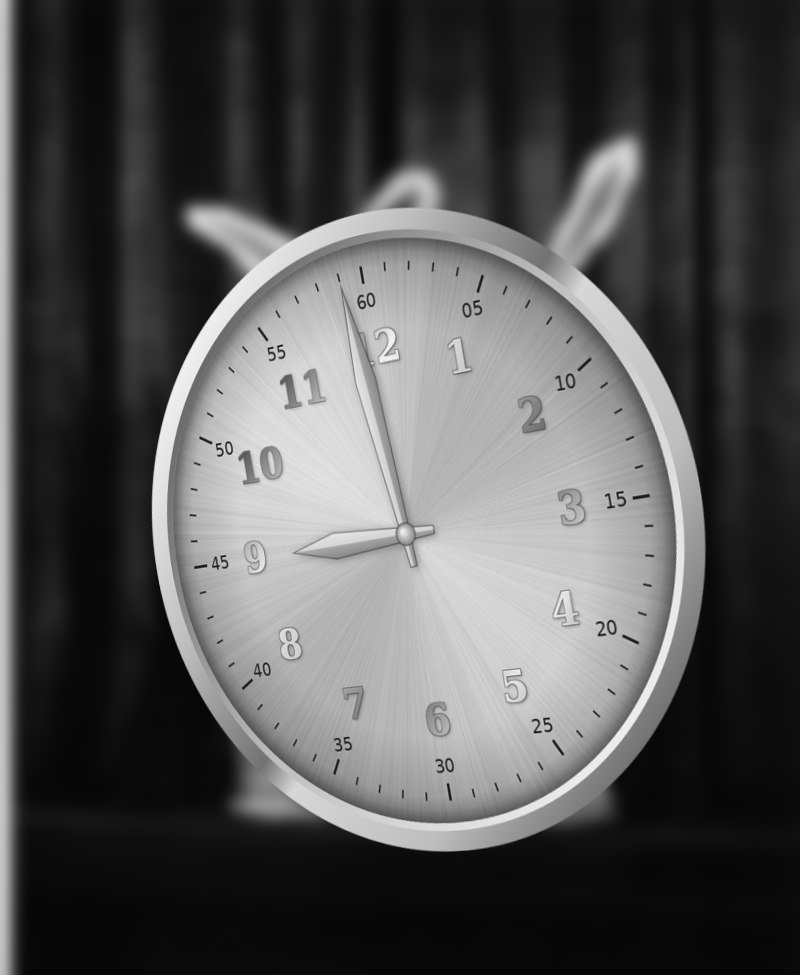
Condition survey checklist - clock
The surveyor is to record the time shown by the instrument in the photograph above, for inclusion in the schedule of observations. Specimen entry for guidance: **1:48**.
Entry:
**8:59**
